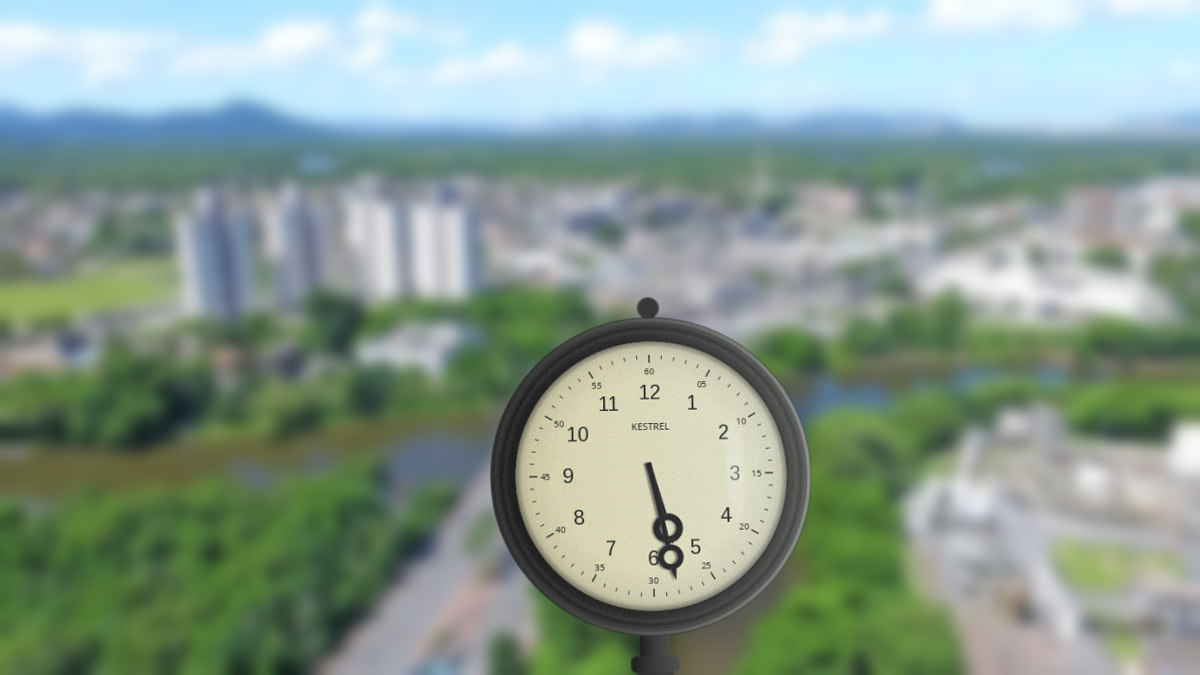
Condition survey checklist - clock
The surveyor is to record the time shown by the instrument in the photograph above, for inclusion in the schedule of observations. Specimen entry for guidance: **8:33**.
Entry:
**5:28**
